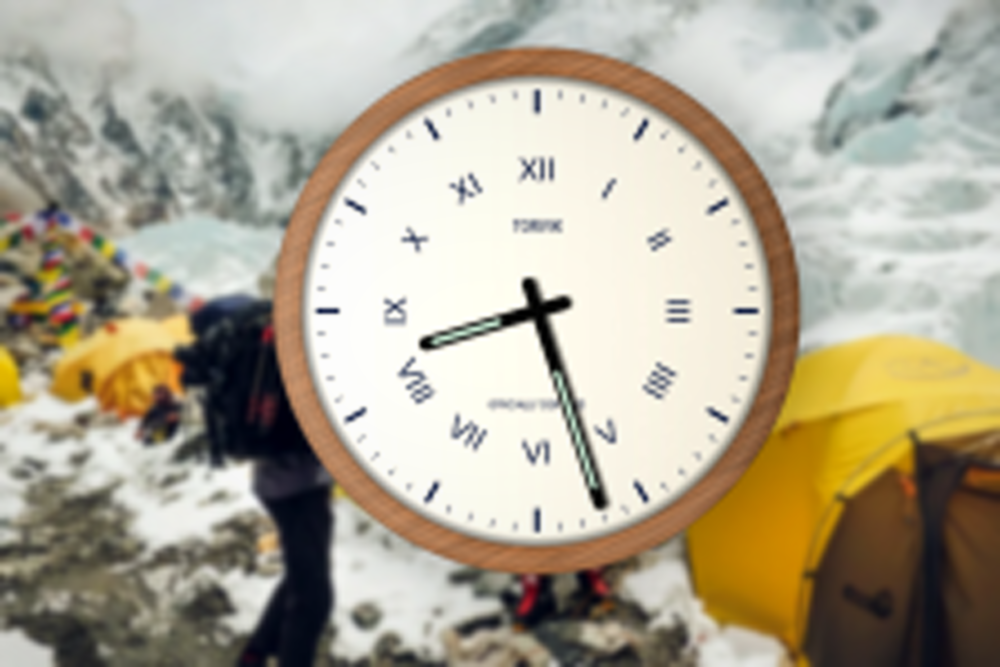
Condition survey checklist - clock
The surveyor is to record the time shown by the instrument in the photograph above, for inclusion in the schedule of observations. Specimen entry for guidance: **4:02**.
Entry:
**8:27**
